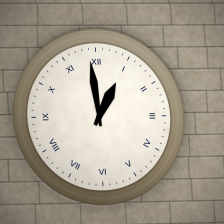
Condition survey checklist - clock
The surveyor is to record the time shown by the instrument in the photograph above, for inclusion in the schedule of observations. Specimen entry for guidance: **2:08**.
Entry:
**12:59**
